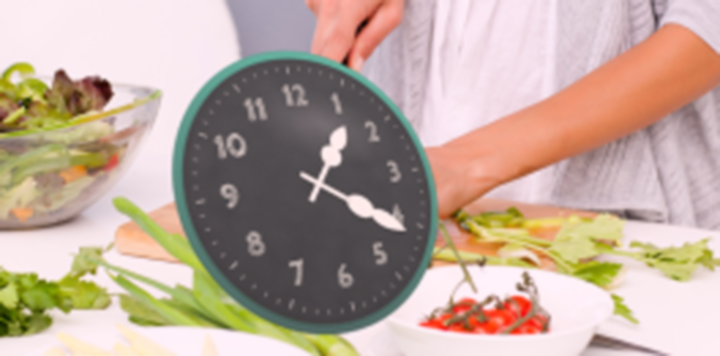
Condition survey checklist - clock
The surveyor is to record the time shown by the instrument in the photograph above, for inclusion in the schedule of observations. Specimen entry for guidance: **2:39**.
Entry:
**1:21**
